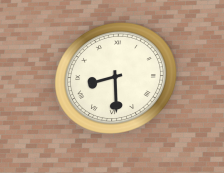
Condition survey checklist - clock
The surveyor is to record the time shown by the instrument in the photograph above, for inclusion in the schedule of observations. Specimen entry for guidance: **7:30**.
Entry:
**8:29**
